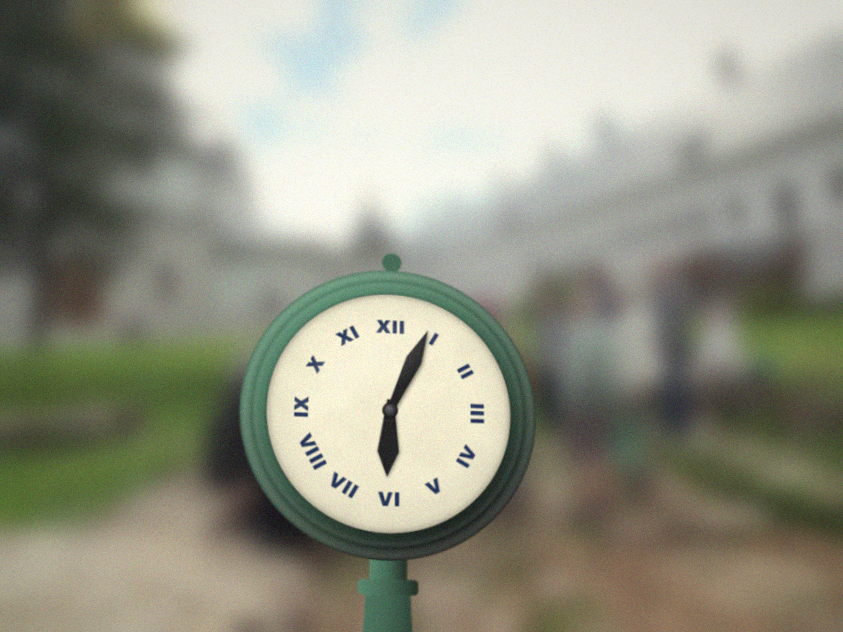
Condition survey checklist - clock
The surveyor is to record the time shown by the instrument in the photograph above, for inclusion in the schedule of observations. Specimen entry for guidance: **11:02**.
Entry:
**6:04**
